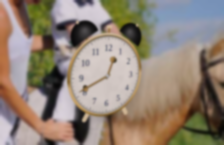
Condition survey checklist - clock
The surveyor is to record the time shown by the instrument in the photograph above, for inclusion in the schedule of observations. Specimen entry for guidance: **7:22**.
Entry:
**12:41**
